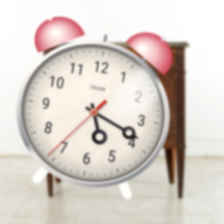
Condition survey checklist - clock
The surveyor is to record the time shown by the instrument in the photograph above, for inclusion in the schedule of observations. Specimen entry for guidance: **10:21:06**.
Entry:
**5:18:36**
